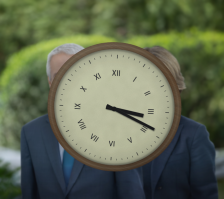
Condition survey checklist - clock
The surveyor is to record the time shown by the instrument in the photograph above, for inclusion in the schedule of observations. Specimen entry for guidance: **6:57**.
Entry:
**3:19**
